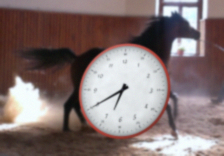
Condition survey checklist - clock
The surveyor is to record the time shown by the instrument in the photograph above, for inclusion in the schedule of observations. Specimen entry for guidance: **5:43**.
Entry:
**6:40**
